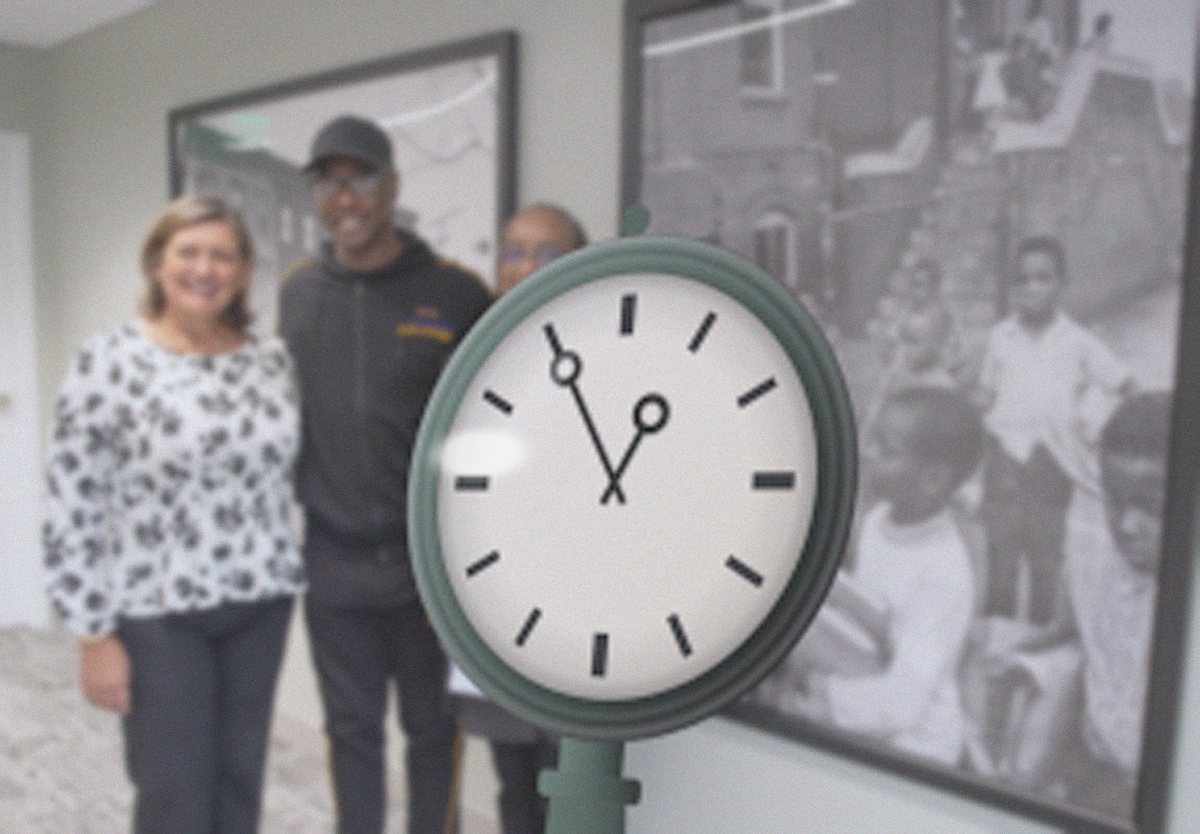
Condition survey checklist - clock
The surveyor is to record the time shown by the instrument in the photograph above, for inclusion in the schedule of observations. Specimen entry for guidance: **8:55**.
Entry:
**12:55**
